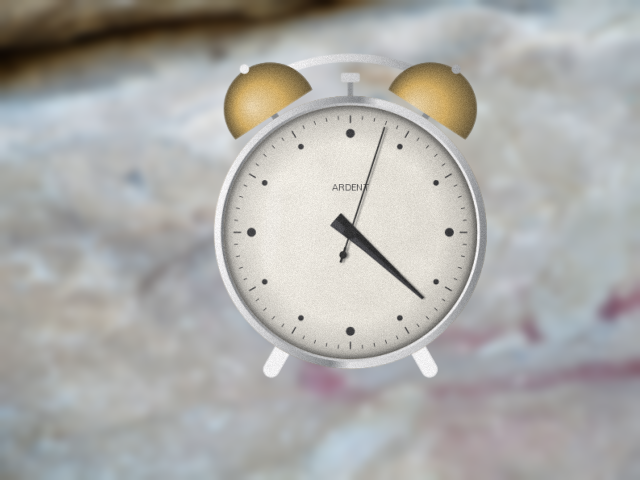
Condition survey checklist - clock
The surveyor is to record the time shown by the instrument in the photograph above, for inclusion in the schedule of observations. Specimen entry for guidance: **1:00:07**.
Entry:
**4:22:03**
